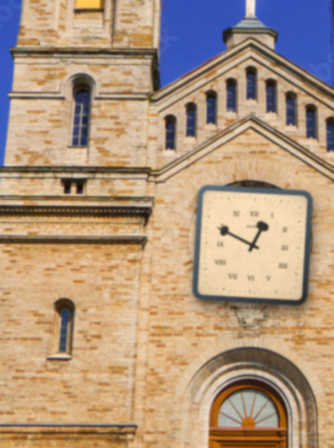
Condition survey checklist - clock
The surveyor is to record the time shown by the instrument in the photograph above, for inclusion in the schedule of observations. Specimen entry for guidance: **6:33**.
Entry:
**12:49**
